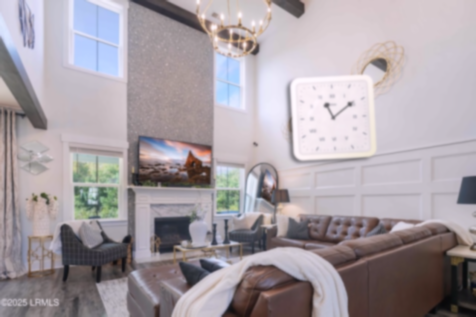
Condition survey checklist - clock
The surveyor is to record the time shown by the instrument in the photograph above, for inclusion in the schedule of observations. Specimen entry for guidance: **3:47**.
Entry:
**11:09**
